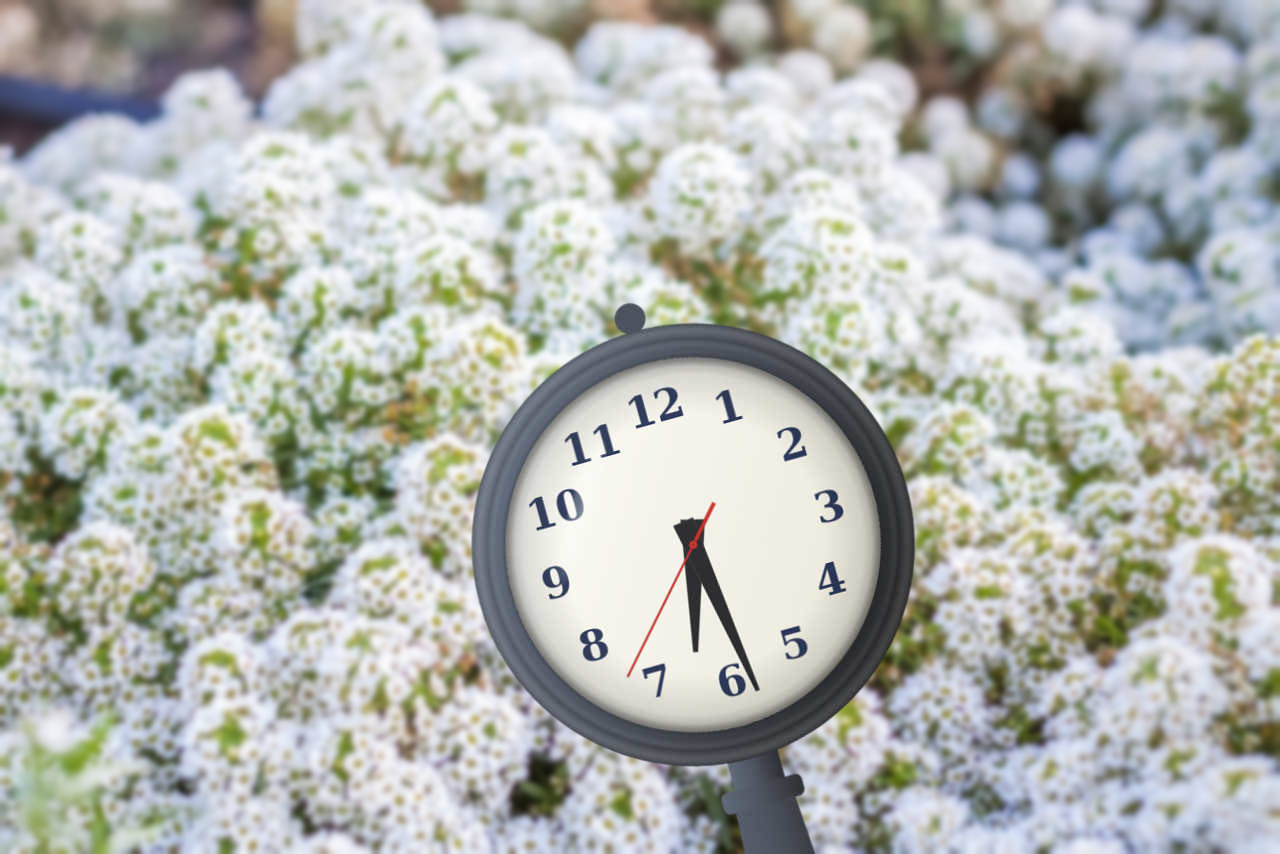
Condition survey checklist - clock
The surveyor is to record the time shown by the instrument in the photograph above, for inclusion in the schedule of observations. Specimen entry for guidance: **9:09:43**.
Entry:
**6:28:37**
